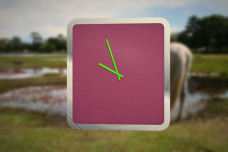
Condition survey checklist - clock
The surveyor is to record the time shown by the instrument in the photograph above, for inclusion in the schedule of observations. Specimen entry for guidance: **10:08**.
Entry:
**9:57**
